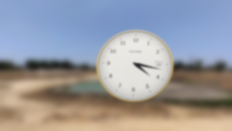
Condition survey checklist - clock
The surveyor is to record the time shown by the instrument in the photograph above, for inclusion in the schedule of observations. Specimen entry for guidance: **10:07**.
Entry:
**4:17**
